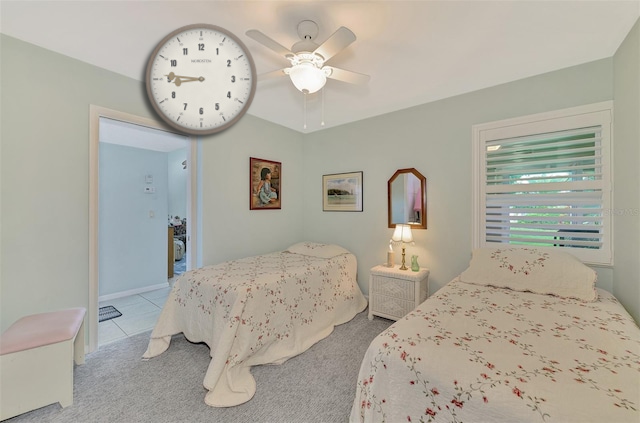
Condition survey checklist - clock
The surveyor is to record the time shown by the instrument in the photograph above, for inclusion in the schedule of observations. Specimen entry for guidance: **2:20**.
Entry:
**8:46**
